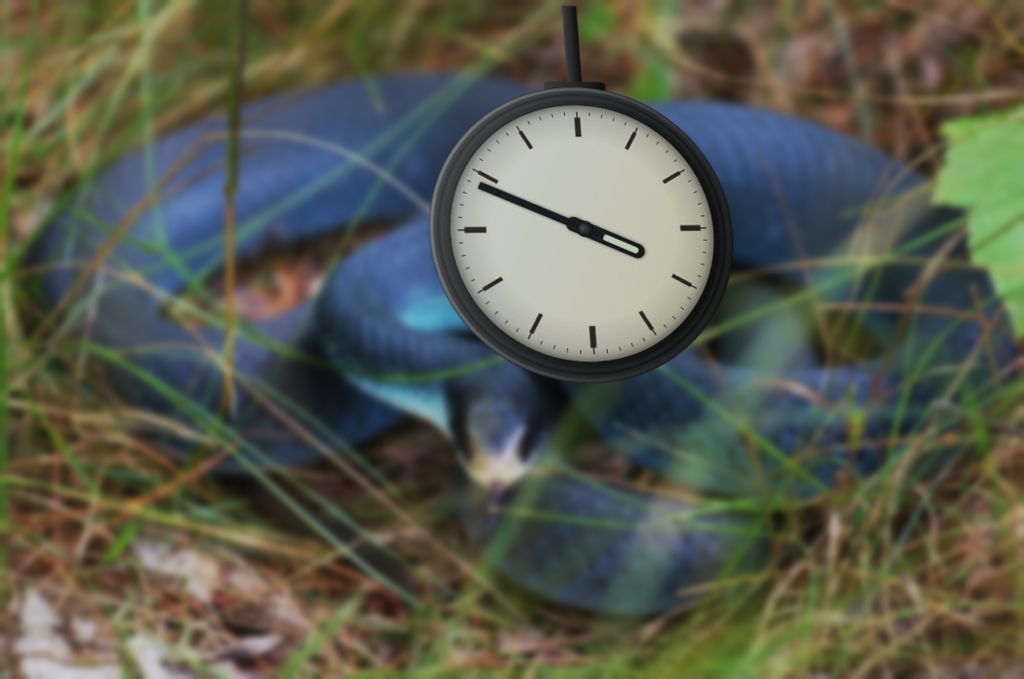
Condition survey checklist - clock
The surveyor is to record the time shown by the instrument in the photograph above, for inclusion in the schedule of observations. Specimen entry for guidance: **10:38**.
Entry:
**3:49**
